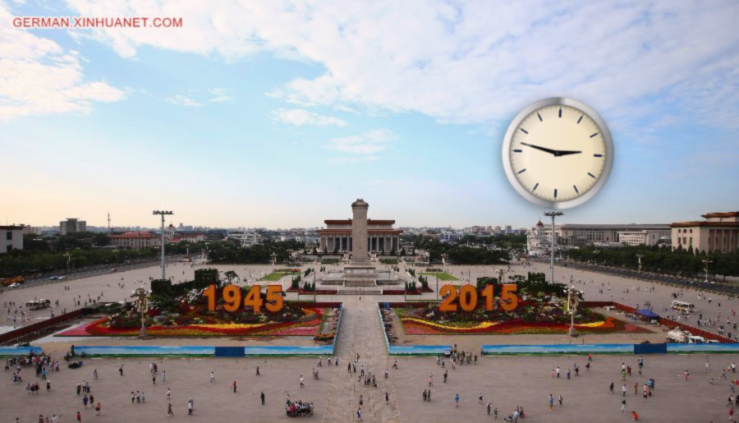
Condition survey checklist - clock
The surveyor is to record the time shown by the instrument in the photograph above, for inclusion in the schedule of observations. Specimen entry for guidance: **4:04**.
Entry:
**2:47**
